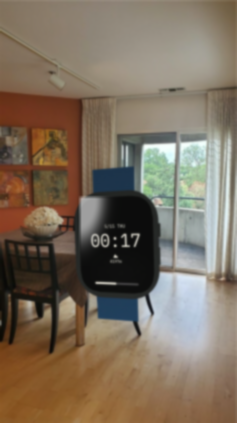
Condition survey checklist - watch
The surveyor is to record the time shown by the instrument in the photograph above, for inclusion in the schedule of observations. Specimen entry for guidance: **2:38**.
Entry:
**0:17**
